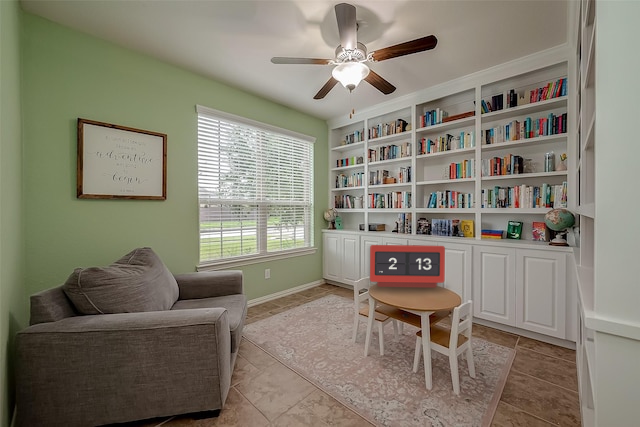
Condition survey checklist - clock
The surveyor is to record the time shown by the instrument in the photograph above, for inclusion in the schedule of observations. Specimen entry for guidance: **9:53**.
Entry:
**2:13**
